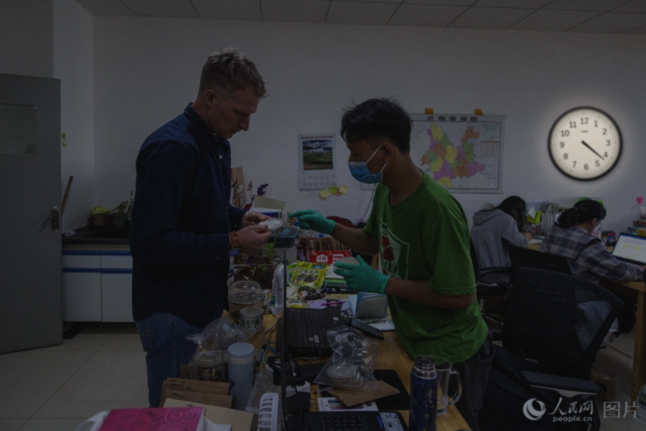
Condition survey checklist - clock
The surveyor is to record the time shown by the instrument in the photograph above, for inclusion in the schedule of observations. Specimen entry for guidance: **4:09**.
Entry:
**4:22**
